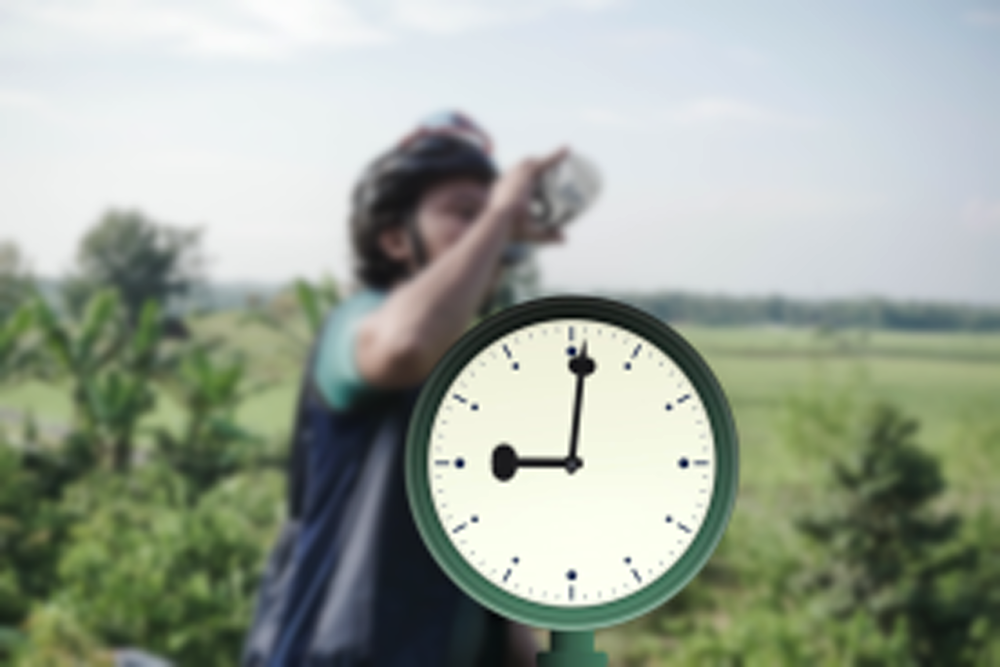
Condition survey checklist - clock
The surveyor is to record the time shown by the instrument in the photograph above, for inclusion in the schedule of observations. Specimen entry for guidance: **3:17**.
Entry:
**9:01**
